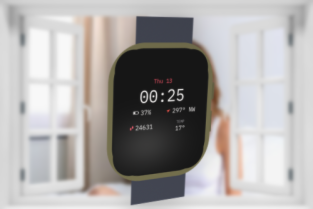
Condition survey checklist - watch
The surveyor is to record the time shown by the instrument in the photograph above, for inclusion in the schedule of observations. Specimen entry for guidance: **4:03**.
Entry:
**0:25**
